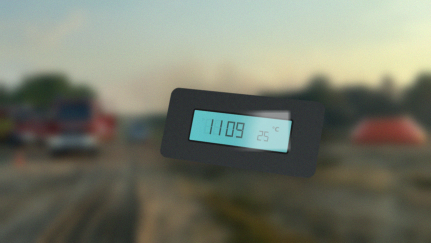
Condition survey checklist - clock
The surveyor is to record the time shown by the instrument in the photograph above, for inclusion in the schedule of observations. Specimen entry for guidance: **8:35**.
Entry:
**11:09**
